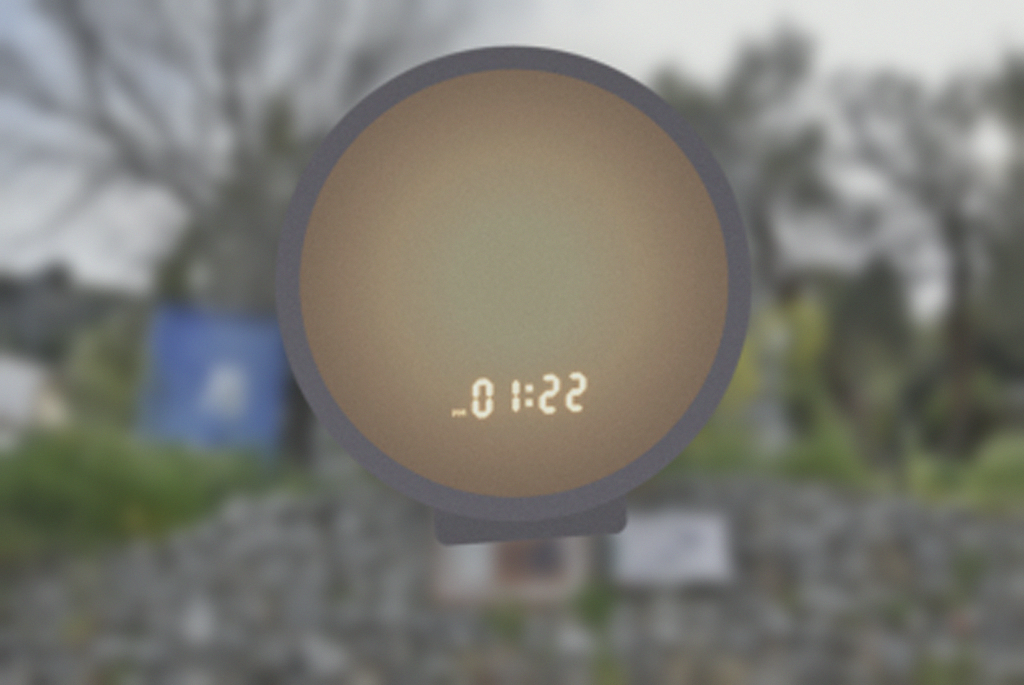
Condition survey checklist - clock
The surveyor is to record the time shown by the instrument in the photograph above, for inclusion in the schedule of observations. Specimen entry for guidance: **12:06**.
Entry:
**1:22**
